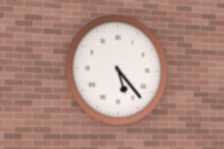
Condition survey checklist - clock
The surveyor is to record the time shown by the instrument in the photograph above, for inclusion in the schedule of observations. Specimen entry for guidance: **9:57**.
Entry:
**5:23**
